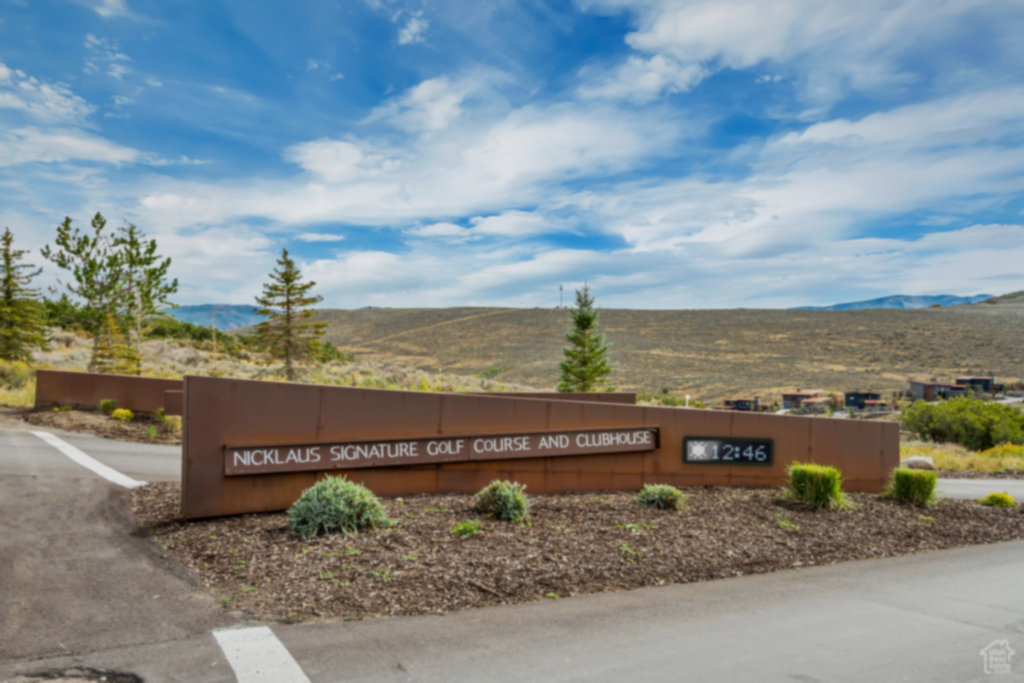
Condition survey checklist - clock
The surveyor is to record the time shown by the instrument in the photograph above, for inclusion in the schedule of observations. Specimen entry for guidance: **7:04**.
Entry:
**12:46**
